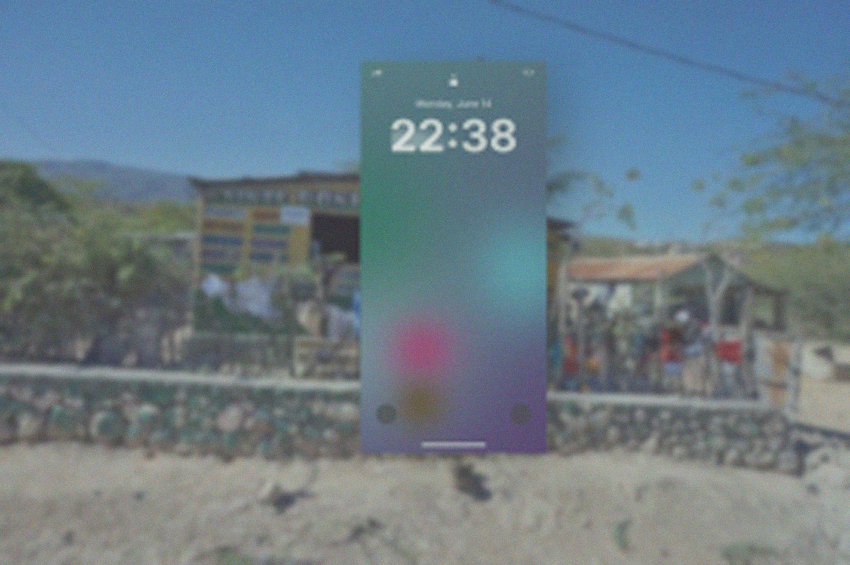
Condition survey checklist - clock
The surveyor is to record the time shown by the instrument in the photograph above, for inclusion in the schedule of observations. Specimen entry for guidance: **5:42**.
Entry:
**22:38**
